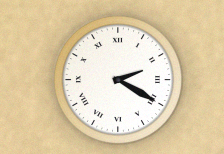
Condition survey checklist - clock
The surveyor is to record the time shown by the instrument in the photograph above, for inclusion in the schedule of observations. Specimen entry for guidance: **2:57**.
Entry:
**2:20**
